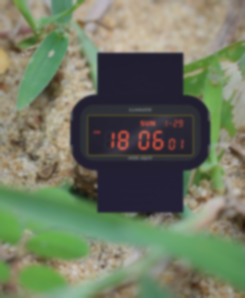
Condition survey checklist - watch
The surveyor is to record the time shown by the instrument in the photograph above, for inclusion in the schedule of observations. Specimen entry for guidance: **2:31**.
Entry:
**18:06**
